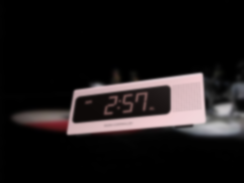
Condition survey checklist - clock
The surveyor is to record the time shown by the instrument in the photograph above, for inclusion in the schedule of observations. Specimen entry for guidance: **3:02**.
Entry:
**2:57**
